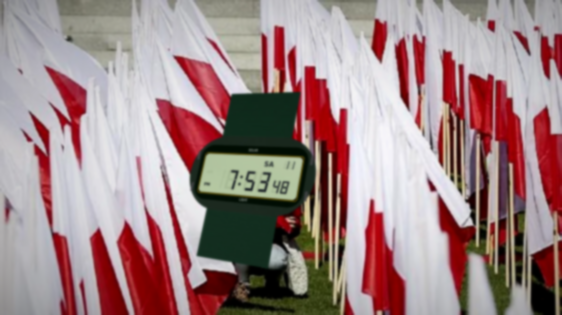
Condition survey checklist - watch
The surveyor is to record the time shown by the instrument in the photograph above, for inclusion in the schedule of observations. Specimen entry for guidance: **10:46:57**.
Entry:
**7:53:48**
